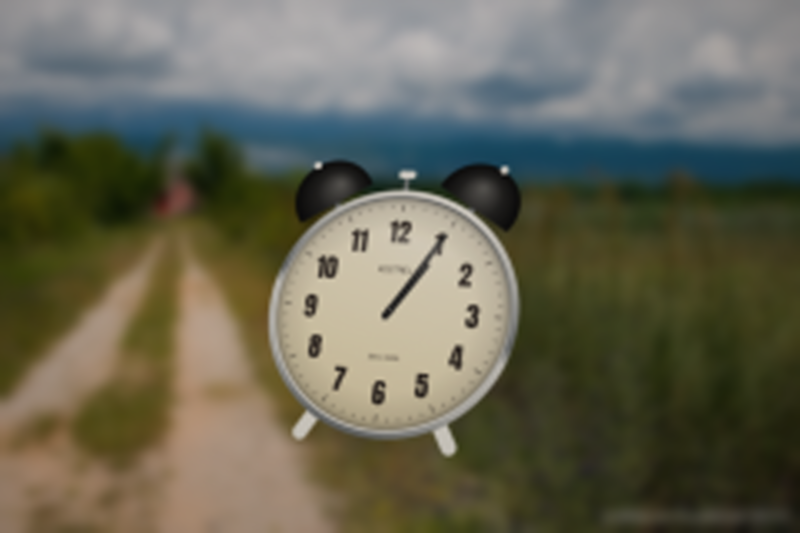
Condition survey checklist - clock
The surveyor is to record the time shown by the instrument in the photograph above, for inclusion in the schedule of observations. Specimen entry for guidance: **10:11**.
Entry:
**1:05**
